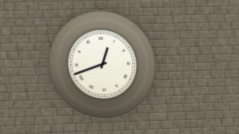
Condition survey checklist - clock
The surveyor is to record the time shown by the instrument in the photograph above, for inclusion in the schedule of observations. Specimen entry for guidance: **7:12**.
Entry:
**12:42**
